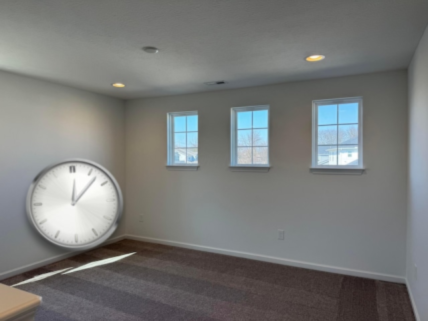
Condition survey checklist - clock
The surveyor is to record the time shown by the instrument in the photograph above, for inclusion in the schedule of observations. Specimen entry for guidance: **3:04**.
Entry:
**12:07**
